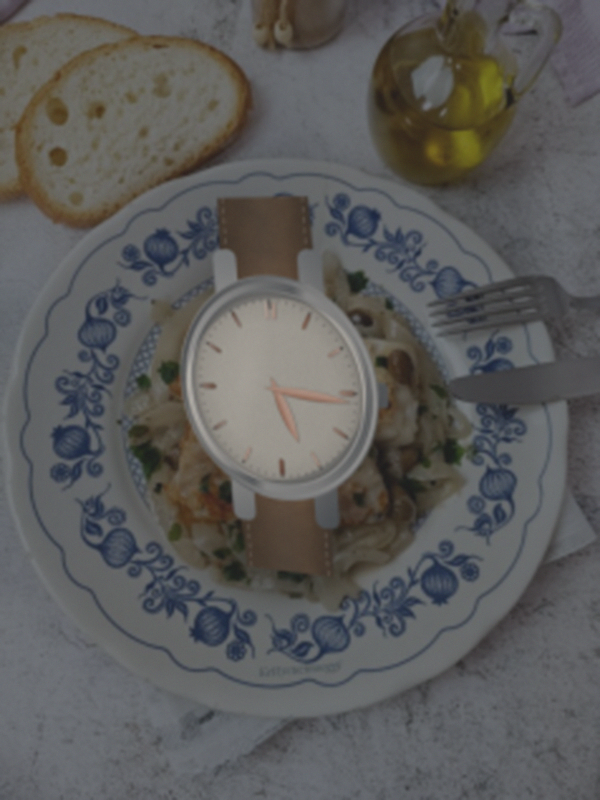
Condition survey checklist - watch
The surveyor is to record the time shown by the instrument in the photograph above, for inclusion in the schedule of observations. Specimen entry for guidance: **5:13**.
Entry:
**5:16**
